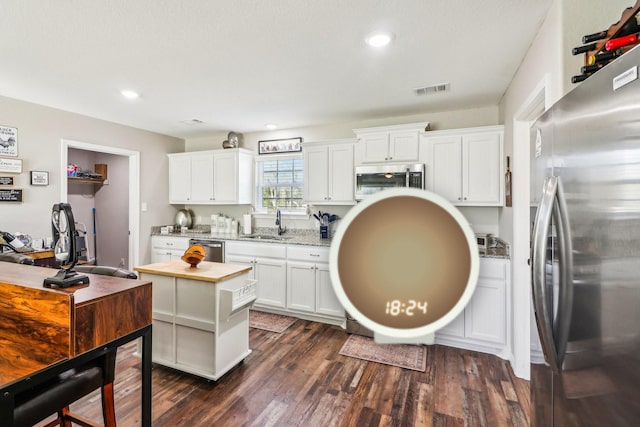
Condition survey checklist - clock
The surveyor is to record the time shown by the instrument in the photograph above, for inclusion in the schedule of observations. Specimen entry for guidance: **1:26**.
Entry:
**18:24**
